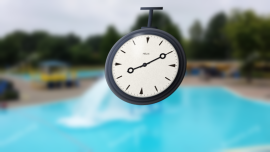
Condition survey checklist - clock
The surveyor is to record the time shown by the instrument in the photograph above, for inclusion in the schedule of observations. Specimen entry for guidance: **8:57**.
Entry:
**8:10**
